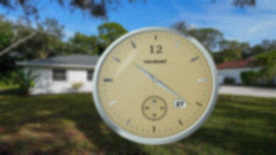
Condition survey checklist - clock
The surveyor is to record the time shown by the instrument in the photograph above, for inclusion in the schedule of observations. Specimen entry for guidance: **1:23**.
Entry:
**10:21**
